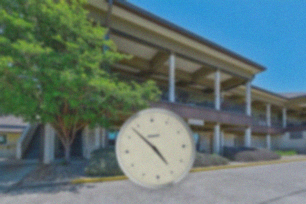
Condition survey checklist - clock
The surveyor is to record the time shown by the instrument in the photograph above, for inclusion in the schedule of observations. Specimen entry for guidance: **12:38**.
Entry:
**4:53**
